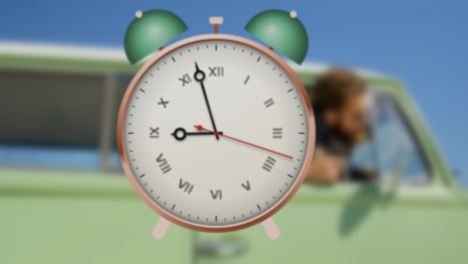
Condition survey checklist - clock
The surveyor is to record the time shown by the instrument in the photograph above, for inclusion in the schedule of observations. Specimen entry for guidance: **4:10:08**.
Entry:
**8:57:18**
